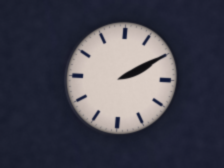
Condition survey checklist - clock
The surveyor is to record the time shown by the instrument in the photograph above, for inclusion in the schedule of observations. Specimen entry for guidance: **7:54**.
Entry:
**2:10**
